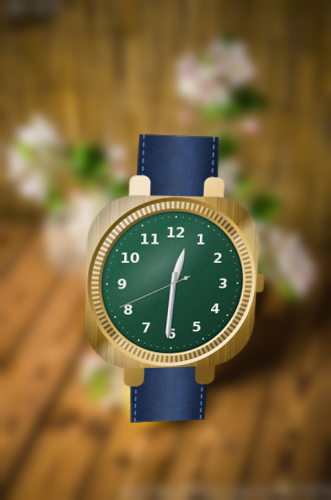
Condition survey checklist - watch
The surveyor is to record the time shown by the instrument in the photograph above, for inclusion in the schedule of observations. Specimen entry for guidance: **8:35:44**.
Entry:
**12:30:41**
